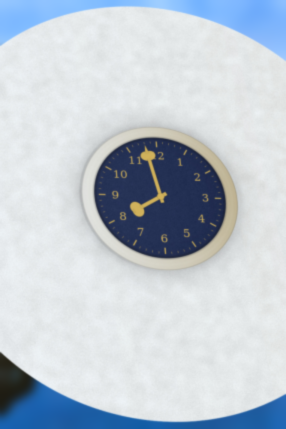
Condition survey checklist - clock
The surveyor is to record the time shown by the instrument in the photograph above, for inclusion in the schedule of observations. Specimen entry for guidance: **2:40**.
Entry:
**7:58**
